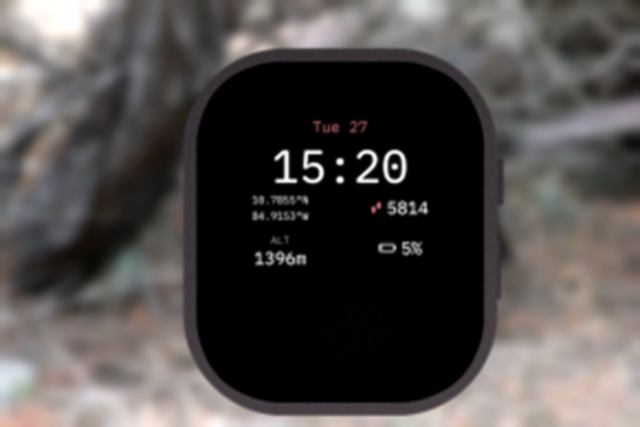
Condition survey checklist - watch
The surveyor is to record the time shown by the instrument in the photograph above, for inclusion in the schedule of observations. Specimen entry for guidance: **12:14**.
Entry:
**15:20**
